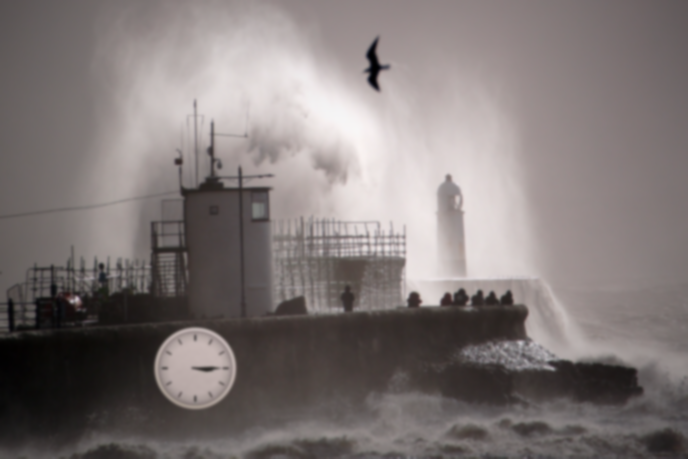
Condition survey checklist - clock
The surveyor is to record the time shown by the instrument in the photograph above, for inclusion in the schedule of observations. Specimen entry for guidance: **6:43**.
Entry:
**3:15**
